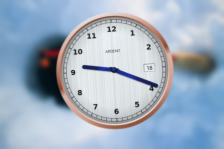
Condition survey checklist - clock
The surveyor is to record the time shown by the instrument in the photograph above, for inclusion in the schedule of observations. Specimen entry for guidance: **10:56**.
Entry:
**9:19**
